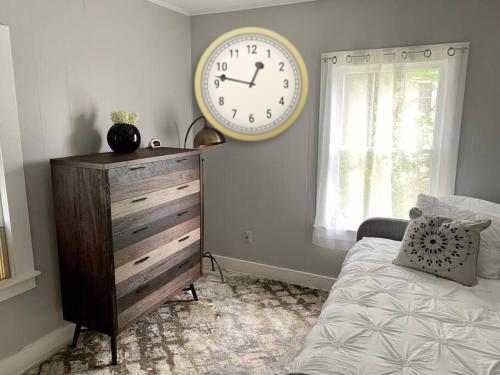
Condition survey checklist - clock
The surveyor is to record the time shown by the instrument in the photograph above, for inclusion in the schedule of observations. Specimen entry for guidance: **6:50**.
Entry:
**12:47**
